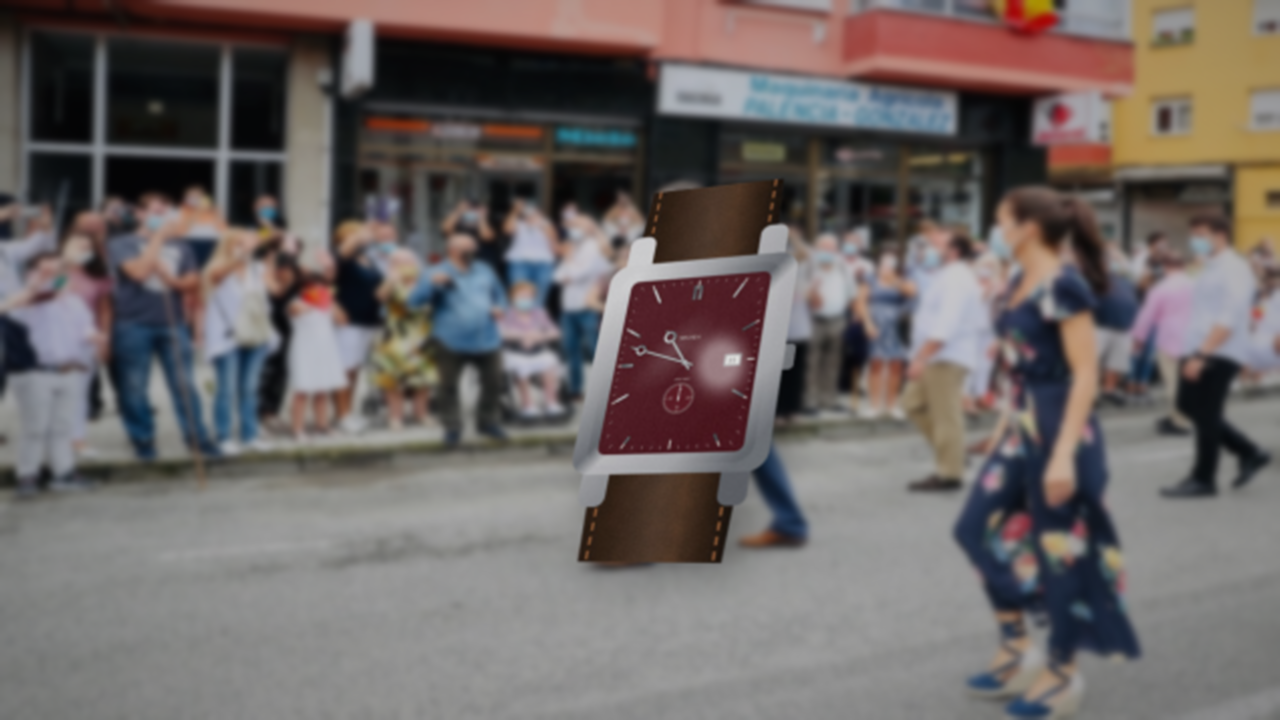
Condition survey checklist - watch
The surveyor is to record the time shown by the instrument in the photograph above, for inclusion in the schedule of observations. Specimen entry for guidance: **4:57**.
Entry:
**10:48**
